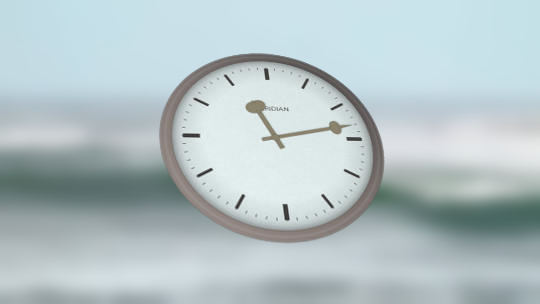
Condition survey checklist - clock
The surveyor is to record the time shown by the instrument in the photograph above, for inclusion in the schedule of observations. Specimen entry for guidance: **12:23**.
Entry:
**11:13**
